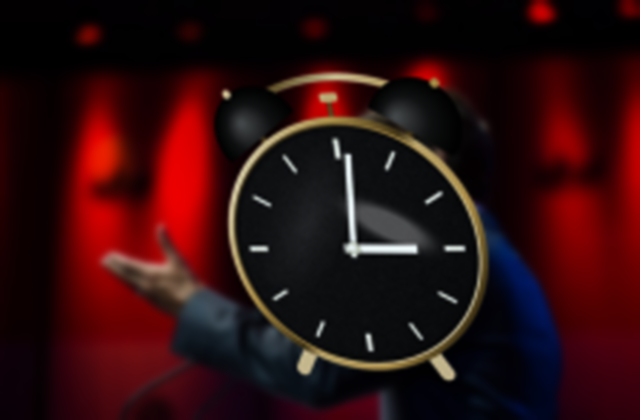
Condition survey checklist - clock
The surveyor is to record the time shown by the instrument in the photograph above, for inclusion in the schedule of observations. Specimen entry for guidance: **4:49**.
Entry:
**3:01**
